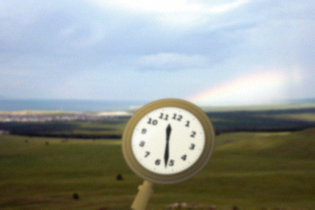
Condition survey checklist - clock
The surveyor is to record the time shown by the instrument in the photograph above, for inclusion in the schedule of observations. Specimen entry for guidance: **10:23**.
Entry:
**11:27**
